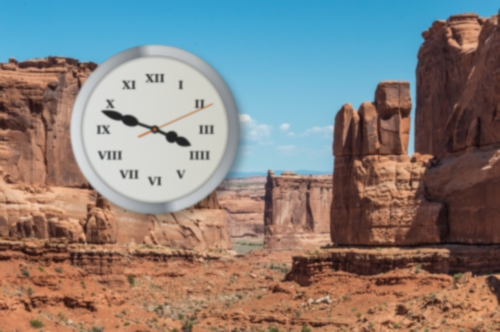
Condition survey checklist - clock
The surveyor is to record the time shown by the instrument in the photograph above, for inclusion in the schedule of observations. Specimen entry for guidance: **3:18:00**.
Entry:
**3:48:11**
